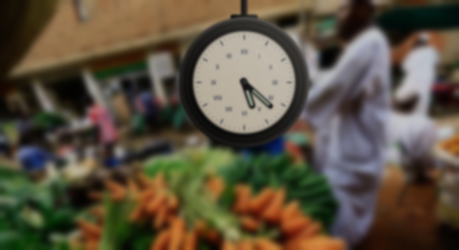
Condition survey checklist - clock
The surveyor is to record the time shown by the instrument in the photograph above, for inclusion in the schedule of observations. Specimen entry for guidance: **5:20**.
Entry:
**5:22**
